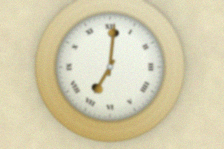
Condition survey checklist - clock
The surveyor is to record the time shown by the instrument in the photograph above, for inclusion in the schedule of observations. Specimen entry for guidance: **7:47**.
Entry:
**7:01**
